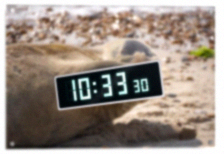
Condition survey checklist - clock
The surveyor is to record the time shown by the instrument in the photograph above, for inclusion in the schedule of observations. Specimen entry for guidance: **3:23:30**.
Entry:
**10:33:30**
